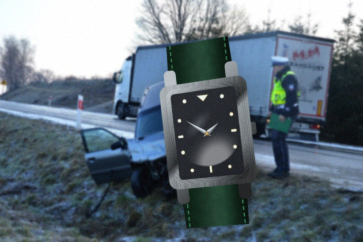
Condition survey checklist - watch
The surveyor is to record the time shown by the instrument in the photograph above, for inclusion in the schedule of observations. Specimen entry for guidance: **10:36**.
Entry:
**1:51**
